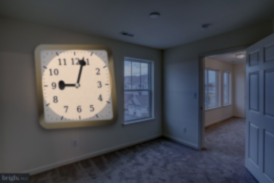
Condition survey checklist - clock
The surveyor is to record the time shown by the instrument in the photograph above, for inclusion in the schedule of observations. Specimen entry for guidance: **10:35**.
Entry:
**9:03**
